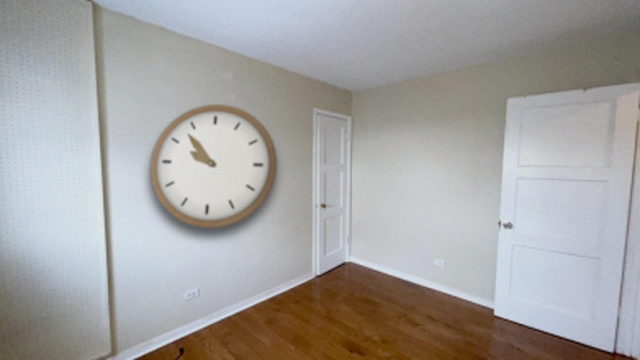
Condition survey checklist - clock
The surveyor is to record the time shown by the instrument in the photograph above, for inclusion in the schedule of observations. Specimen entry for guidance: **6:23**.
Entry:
**9:53**
